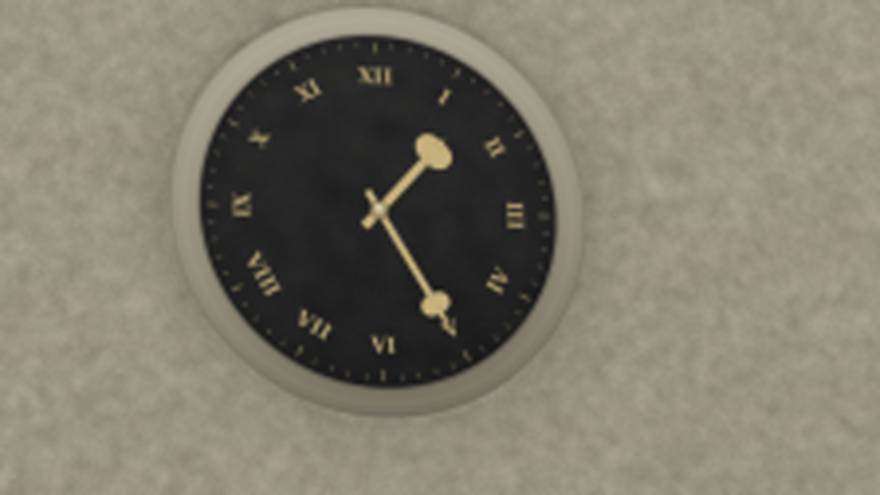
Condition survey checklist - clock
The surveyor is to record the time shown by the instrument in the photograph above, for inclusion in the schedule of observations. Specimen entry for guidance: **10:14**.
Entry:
**1:25**
